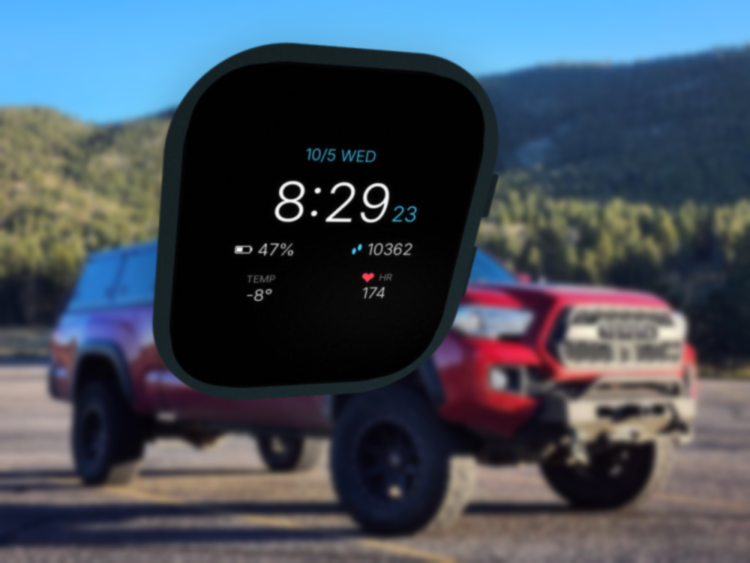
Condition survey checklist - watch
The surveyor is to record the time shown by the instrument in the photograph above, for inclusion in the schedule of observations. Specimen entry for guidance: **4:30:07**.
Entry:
**8:29:23**
